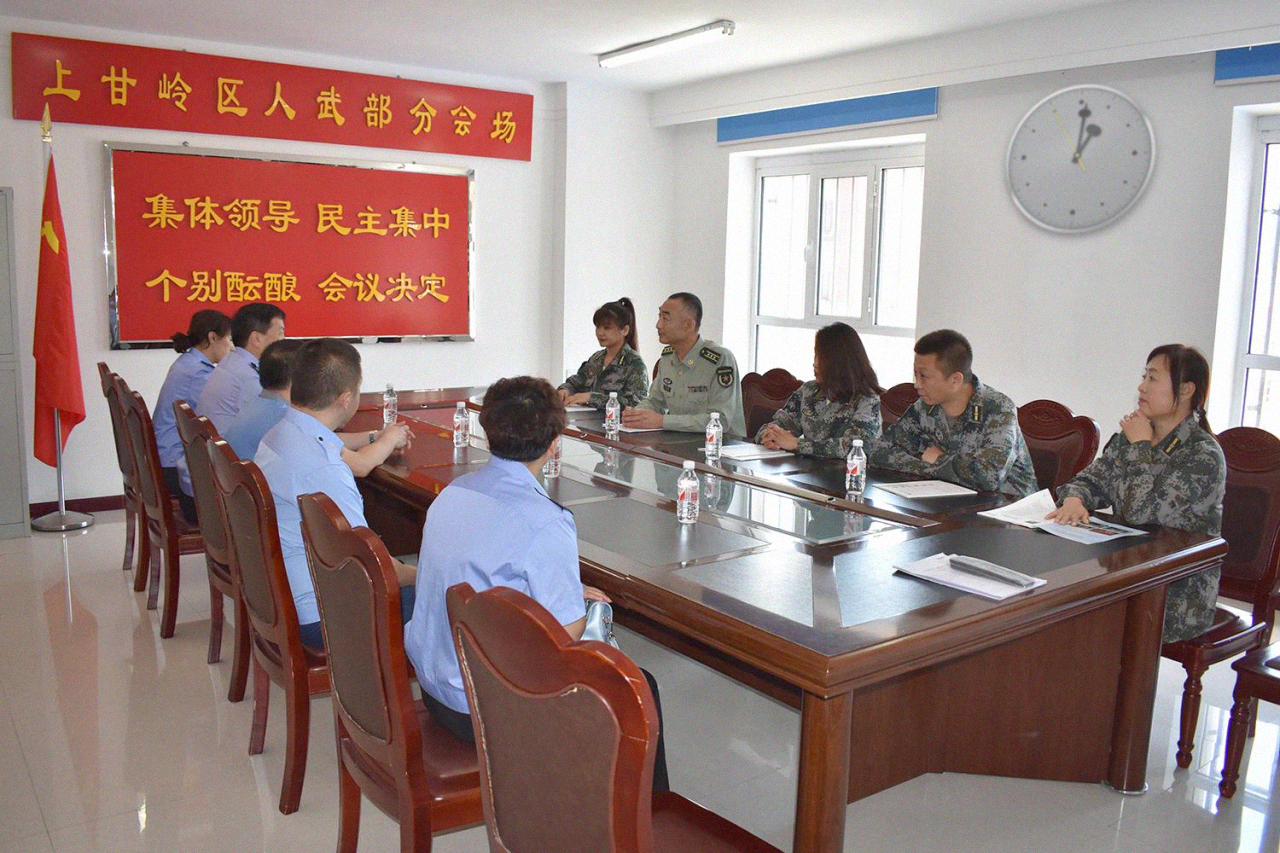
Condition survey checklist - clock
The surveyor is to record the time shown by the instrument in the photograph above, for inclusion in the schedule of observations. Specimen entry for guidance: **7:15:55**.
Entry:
**1:00:55**
